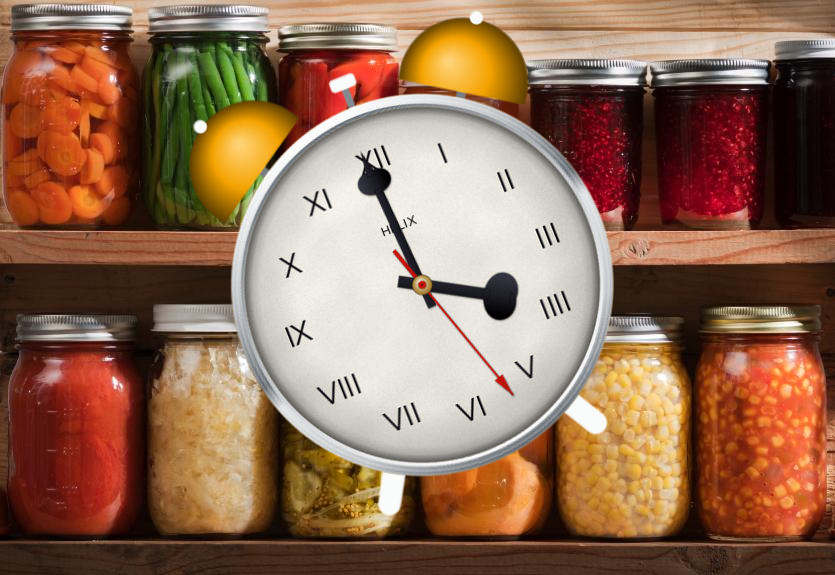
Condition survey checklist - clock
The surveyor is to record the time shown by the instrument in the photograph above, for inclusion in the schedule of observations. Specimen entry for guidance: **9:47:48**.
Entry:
**3:59:27**
